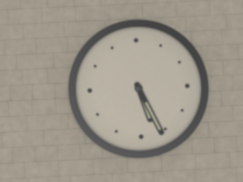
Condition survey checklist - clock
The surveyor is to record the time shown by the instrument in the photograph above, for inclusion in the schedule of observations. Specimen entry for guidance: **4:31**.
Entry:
**5:26**
